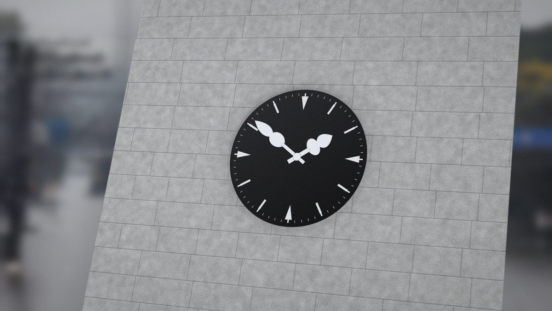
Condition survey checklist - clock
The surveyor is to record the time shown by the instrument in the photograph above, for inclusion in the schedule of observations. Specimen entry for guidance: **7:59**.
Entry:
**1:51**
